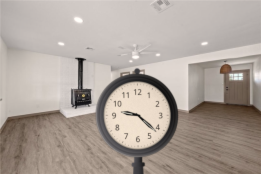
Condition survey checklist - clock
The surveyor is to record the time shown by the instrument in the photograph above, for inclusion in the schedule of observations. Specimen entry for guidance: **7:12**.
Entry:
**9:22**
